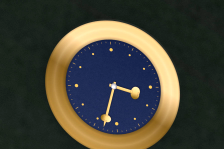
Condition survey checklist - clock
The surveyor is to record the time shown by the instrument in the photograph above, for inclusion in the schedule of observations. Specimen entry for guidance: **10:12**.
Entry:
**3:33**
